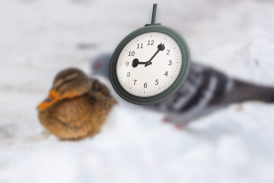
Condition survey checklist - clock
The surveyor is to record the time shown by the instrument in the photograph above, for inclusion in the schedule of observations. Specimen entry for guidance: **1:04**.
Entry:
**9:06**
